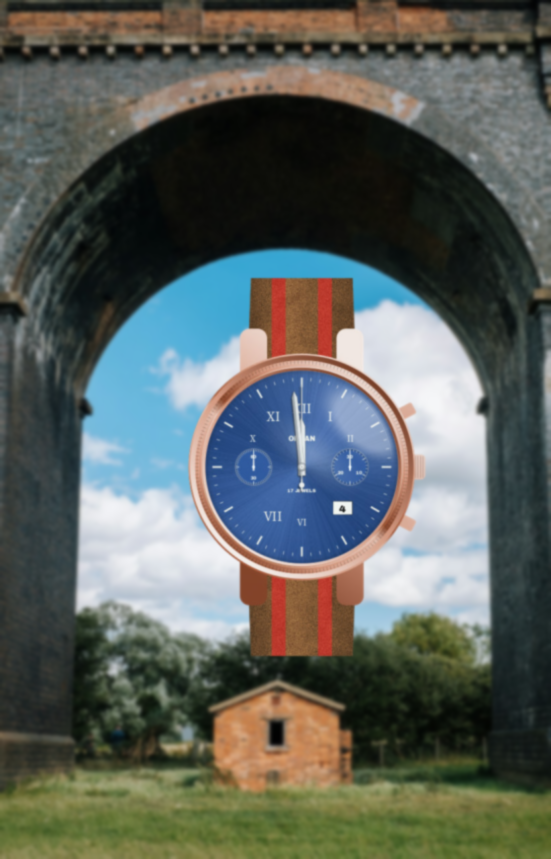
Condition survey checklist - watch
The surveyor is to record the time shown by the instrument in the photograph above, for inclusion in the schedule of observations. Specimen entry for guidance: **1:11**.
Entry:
**11:59**
